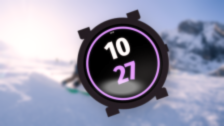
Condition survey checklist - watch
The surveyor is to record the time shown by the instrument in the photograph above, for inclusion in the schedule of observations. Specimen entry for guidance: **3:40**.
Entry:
**10:27**
